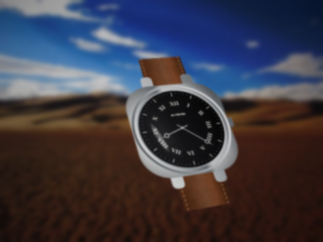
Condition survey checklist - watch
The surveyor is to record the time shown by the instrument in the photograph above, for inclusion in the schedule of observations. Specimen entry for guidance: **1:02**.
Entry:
**8:22**
